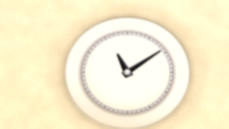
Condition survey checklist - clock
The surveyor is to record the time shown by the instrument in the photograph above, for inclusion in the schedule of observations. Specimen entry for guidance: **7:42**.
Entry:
**11:09**
